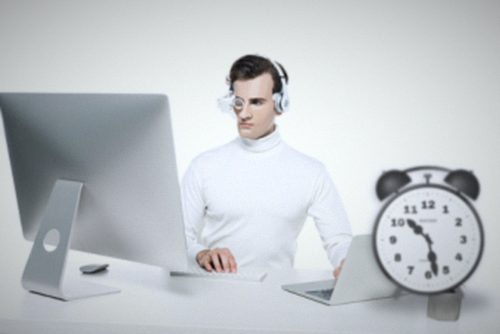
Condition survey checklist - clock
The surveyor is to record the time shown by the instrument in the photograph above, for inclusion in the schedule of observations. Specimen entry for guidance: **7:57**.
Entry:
**10:28**
